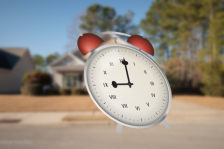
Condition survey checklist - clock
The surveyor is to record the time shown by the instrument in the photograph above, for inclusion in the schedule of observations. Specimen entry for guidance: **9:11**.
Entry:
**9:01**
